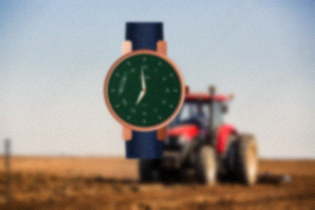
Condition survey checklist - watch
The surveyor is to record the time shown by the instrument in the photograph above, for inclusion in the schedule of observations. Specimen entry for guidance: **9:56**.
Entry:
**6:59**
